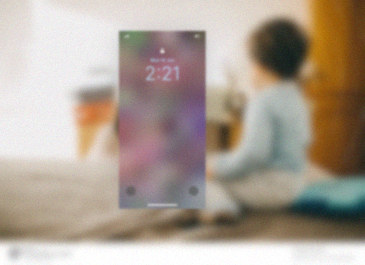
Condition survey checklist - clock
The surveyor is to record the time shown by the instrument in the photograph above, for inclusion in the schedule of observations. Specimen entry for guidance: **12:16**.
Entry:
**2:21**
